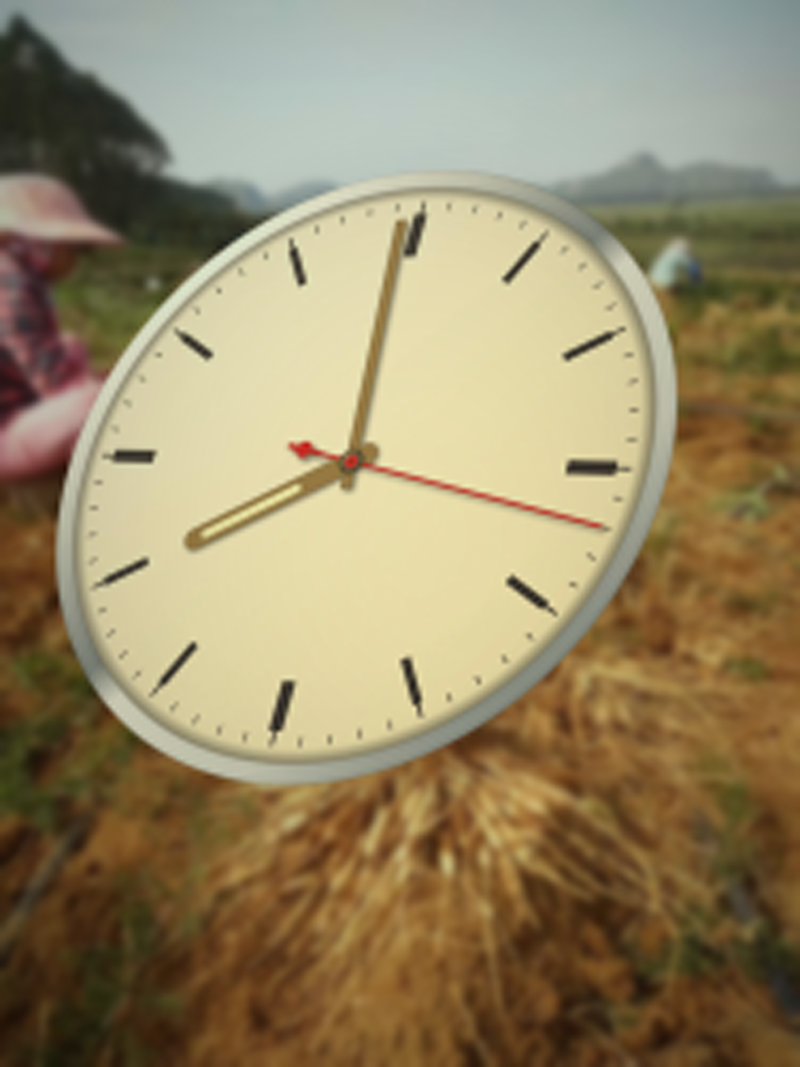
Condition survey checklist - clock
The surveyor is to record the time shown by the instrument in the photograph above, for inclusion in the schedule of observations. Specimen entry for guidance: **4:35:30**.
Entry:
**7:59:17**
